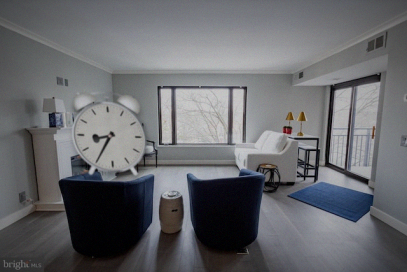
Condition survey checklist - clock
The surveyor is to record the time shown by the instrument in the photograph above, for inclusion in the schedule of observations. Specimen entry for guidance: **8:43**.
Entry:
**8:35**
